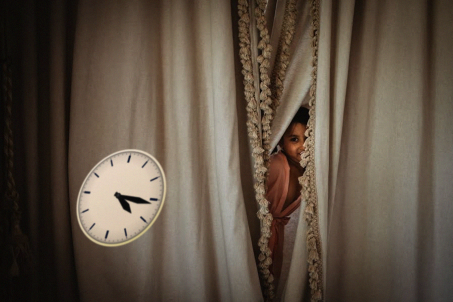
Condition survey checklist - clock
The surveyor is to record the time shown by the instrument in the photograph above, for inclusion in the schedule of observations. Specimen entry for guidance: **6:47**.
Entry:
**4:16**
